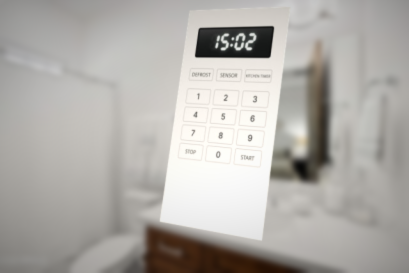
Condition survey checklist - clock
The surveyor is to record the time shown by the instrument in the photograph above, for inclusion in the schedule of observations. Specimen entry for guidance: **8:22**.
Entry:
**15:02**
